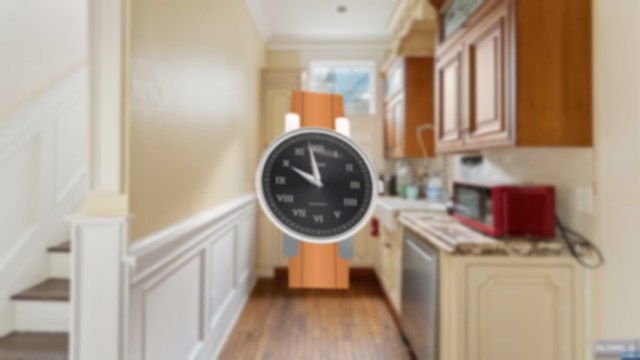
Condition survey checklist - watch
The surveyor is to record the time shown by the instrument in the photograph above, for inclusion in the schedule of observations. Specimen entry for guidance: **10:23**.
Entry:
**9:58**
